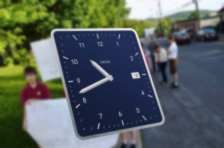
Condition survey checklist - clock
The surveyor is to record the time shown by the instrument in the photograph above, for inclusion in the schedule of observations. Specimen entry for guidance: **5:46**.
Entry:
**10:42**
